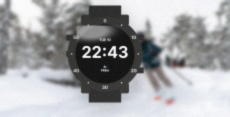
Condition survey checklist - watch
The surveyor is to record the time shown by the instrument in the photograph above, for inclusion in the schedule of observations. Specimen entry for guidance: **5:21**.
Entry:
**22:43**
